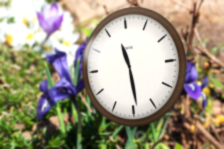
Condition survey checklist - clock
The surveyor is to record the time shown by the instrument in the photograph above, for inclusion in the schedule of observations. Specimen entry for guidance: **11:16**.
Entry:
**11:29**
